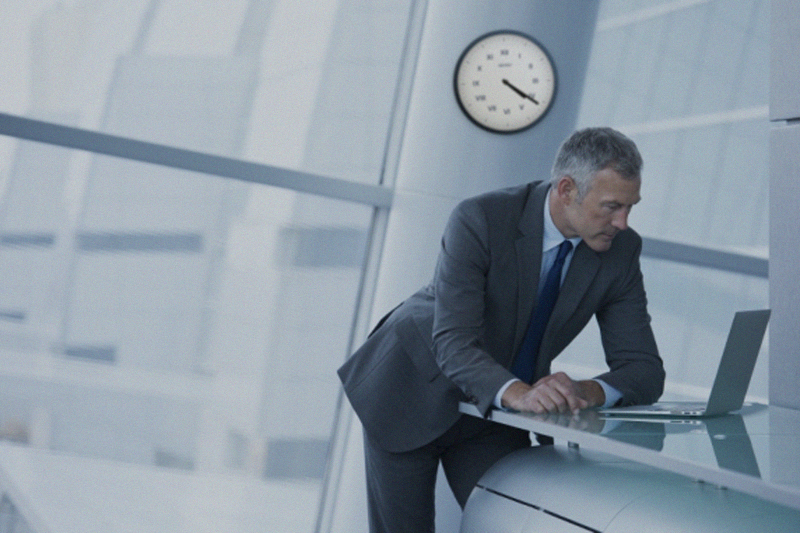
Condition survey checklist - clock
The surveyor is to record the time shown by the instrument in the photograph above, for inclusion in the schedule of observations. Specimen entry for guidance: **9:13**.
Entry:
**4:21**
